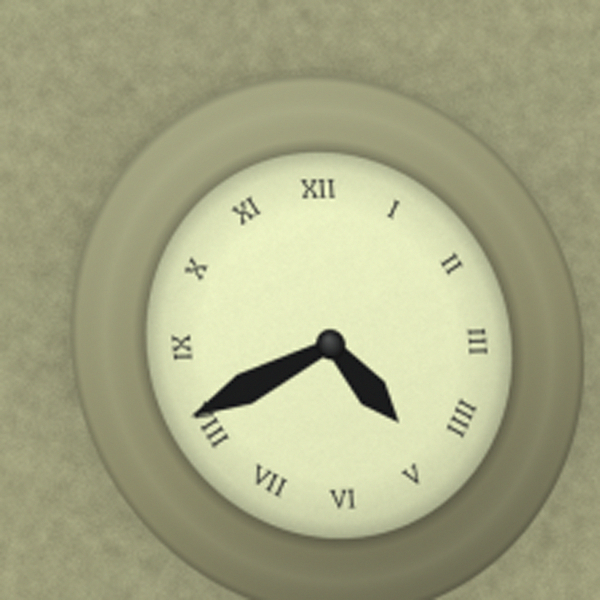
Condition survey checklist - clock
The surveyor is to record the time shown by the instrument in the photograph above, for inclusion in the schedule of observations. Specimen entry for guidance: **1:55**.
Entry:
**4:41**
